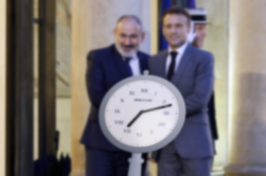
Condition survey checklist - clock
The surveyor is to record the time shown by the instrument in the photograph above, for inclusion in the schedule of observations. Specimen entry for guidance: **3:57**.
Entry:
**7:12**
